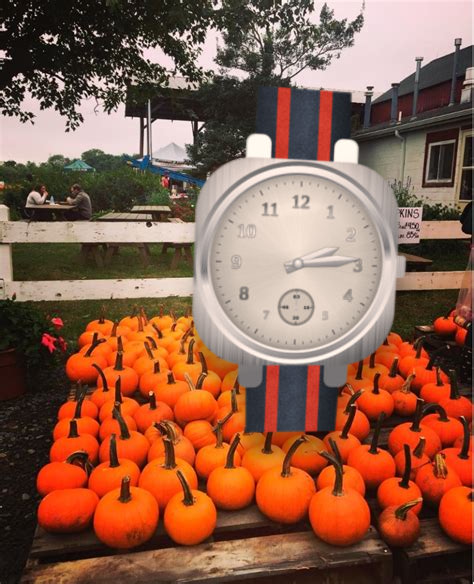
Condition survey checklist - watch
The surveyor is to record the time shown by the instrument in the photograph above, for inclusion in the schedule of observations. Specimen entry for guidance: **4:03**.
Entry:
**2:14**
